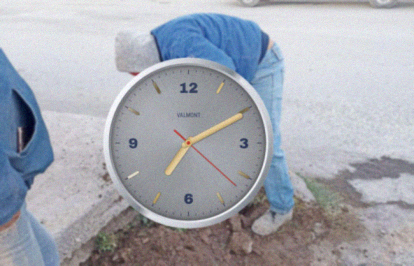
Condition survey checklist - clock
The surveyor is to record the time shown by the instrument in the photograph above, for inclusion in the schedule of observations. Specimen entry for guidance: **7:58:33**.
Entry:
**7:10:22**
